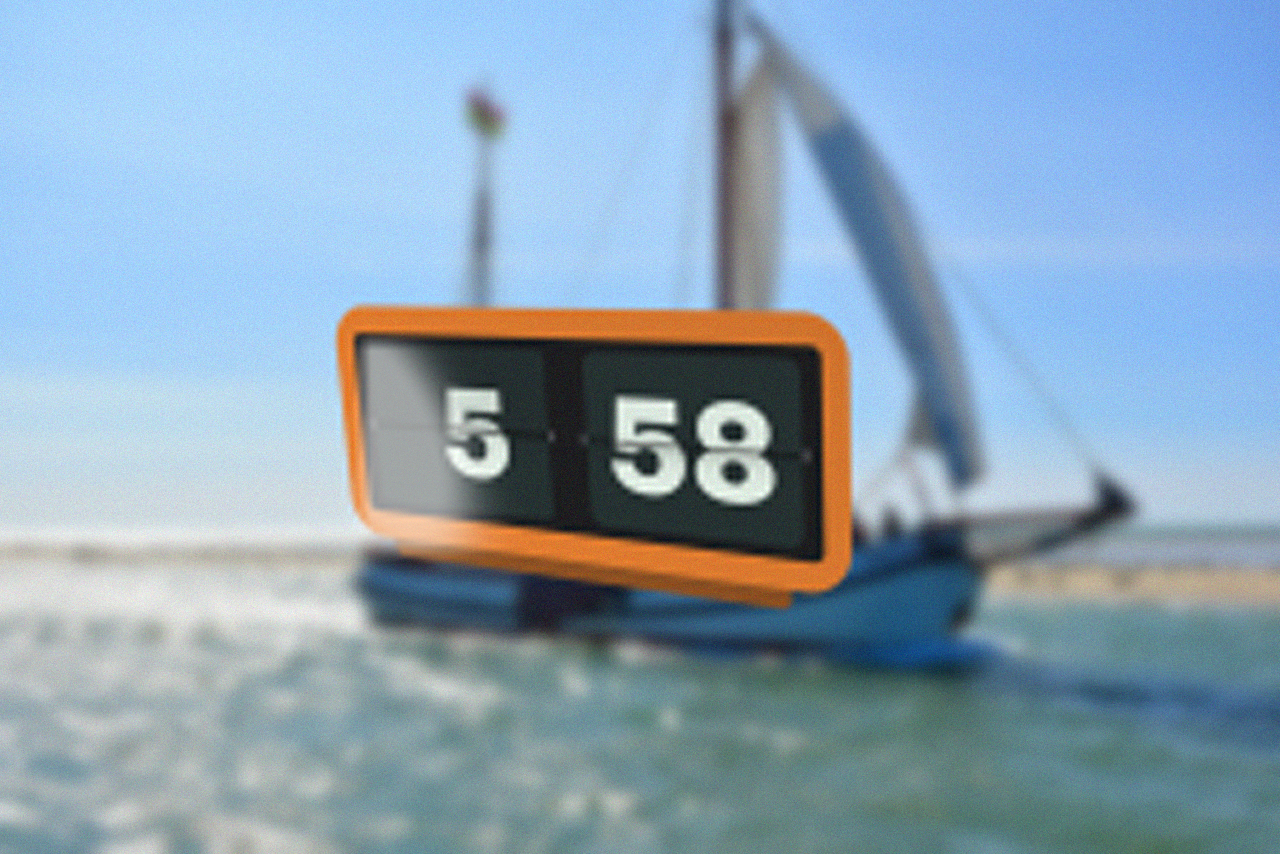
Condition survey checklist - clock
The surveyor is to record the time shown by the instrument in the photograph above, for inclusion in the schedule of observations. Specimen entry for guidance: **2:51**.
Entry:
**5:58**
